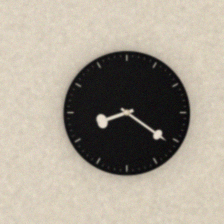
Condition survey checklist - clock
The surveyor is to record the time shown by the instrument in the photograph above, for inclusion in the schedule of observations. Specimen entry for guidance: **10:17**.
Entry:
**8:21**
